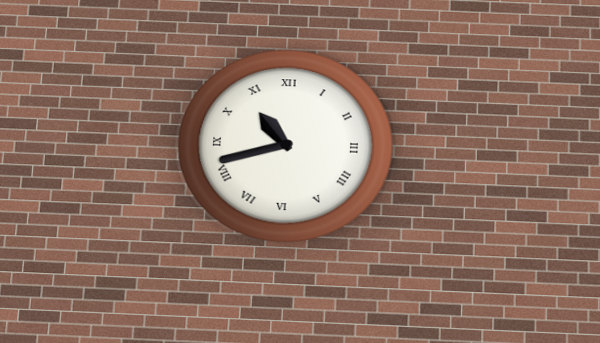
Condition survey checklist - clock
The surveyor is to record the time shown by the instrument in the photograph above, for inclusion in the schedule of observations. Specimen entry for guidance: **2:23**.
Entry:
**10:42**
